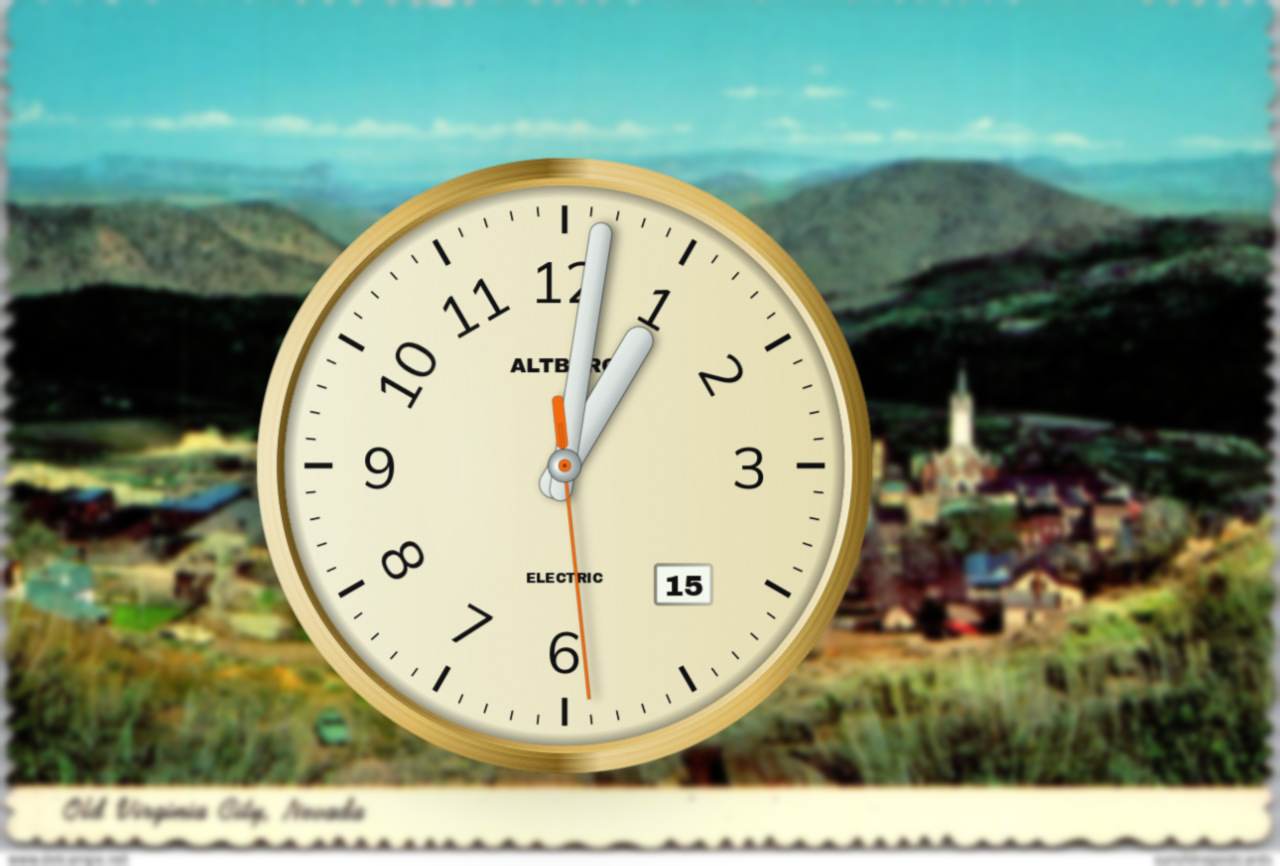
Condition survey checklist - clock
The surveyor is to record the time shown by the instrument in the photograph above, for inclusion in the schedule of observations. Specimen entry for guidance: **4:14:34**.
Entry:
**1:01:29**
